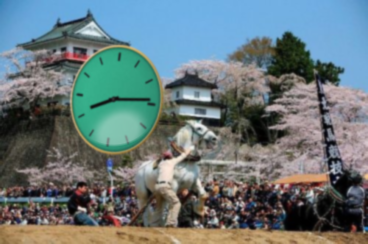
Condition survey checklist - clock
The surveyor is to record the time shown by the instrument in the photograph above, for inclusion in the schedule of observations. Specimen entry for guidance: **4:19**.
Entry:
**8:14**
